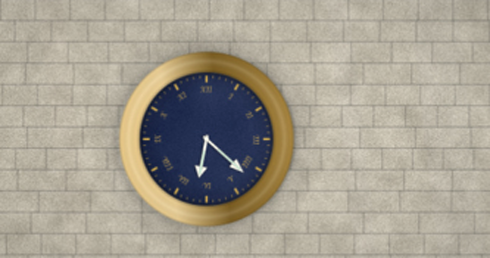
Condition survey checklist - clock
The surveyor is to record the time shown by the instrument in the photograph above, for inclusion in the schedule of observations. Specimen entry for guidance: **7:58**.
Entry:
**6:22**
